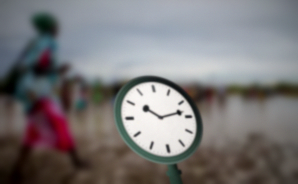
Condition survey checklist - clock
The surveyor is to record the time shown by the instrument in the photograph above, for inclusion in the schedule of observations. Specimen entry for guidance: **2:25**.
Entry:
**10:13**
